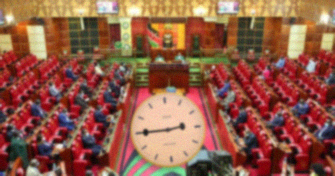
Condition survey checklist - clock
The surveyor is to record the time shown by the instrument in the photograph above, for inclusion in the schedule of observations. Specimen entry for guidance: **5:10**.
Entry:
**2:45**
